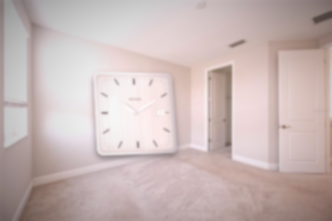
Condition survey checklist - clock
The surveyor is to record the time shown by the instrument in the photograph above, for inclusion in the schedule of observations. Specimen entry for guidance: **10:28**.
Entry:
**10:10**
